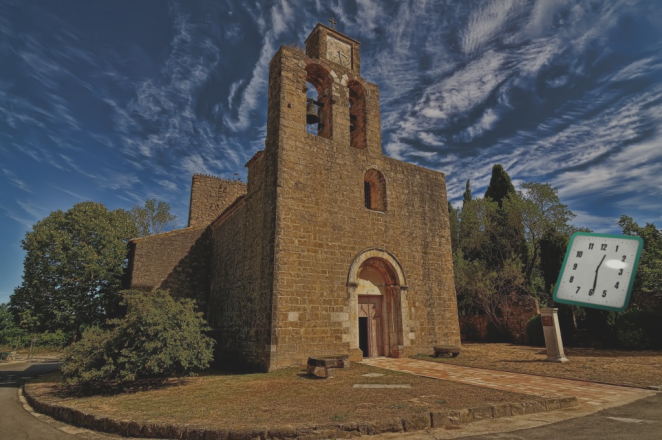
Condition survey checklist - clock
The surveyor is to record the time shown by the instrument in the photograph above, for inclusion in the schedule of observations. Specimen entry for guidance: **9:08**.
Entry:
**12:29**
